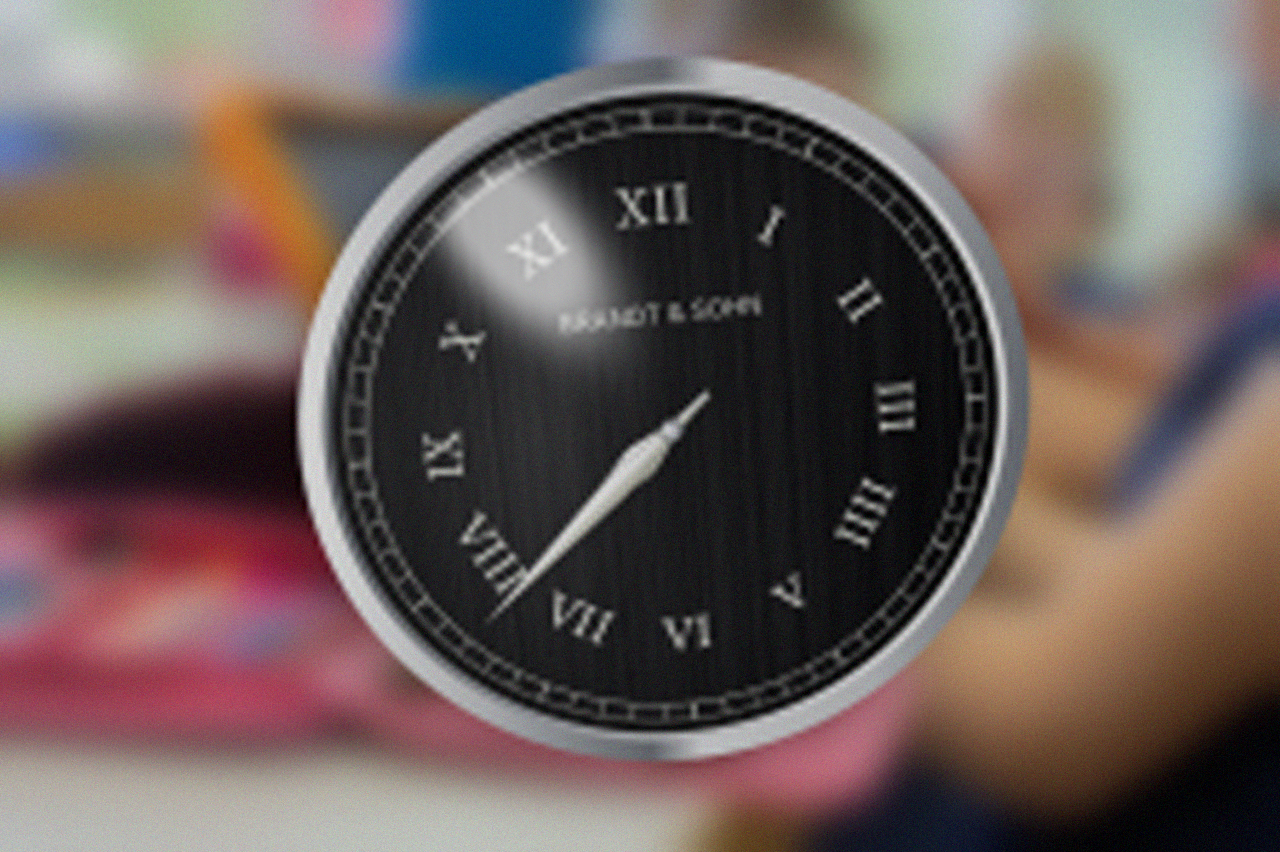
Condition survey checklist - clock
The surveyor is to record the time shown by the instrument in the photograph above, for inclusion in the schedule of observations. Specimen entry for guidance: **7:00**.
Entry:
**7:38**
